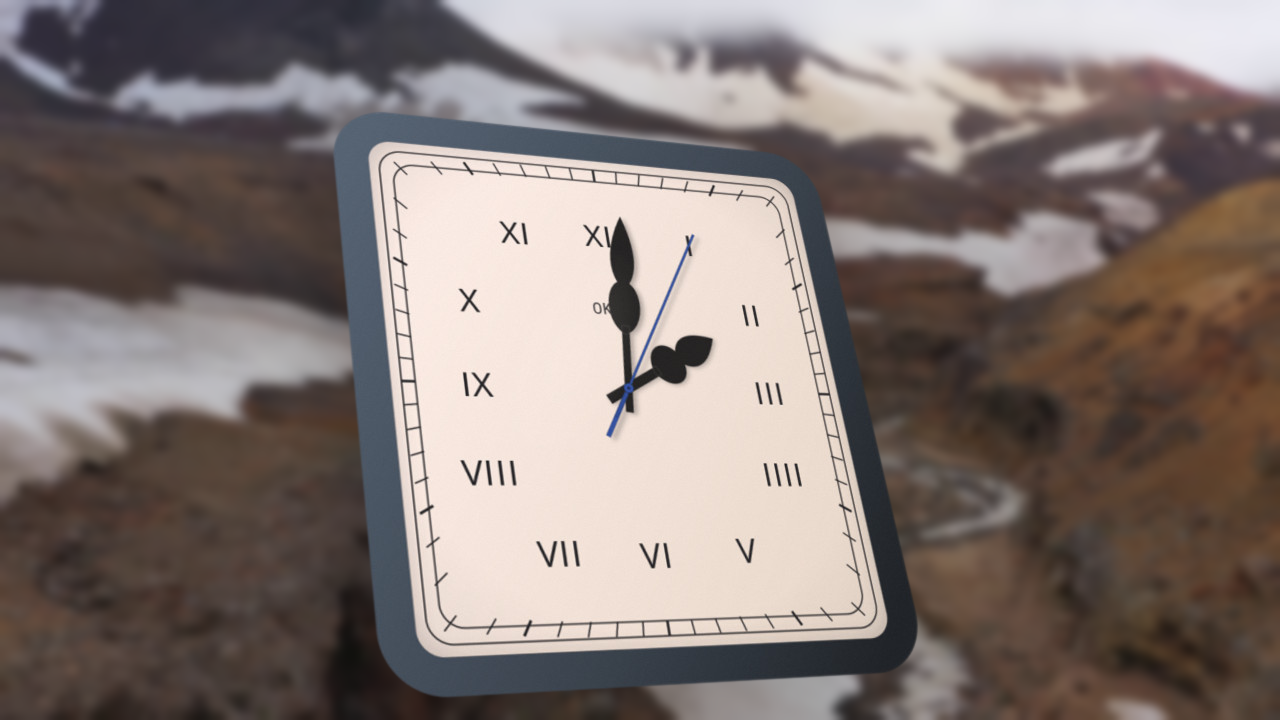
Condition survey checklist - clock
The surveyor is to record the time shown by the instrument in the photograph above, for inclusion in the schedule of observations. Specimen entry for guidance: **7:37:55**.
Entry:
**2:01:05**
